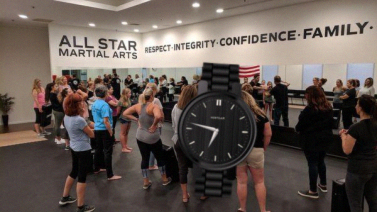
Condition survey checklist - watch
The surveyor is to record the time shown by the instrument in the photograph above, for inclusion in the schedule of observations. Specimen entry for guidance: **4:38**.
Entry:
**6:47**
